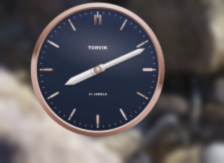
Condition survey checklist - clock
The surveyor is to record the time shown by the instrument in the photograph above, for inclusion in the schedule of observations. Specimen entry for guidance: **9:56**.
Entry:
**8:11**
